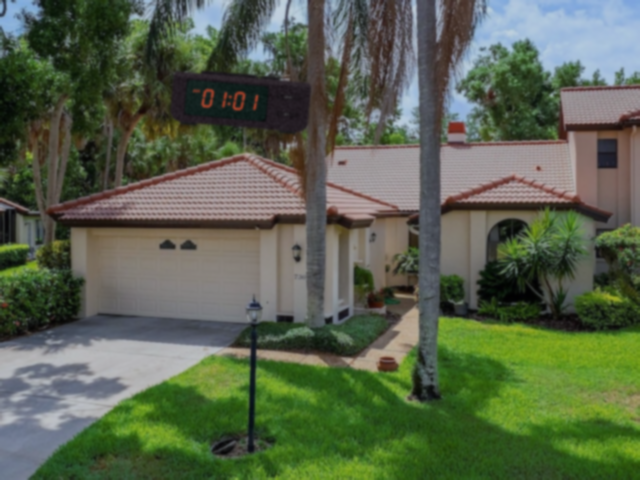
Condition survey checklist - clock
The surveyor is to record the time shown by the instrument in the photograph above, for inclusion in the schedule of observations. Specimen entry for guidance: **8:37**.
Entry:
**1:01**
